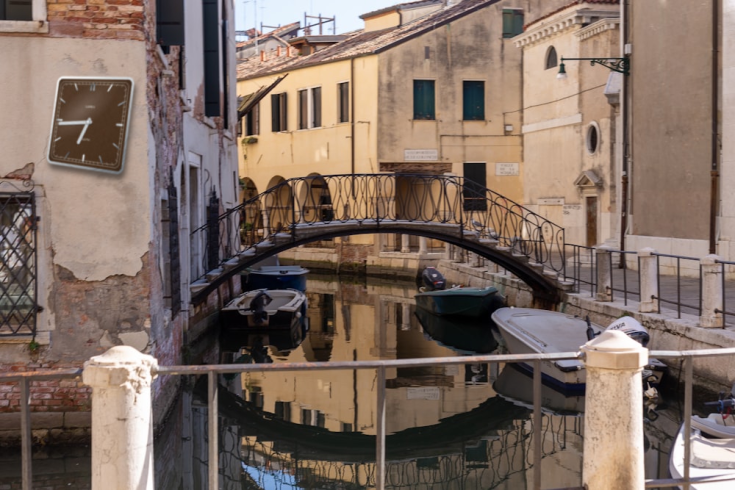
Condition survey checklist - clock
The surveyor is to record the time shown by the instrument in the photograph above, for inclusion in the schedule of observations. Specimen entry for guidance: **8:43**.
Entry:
**6:44**
